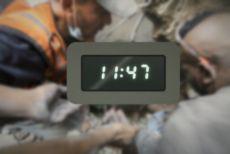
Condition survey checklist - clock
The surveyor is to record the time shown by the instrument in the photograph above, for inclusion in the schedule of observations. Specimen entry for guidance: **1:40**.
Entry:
**11:47**
